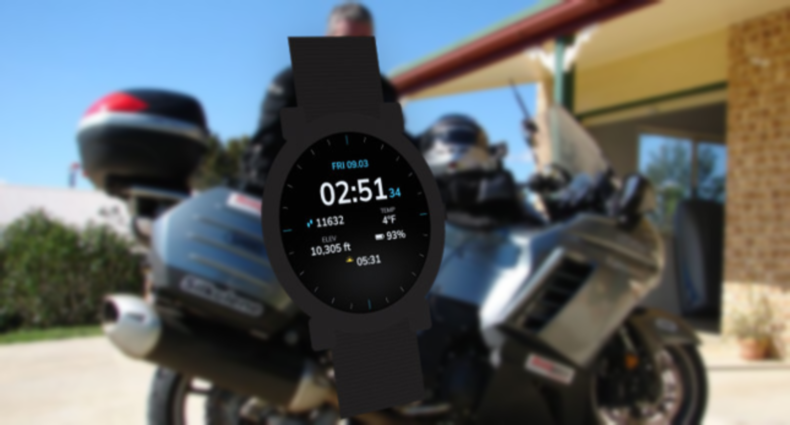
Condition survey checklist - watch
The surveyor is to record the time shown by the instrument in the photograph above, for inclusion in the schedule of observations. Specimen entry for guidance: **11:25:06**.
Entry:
**2:51:34**
